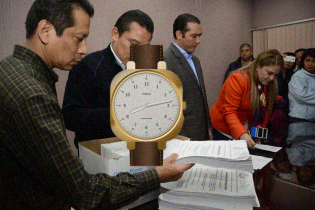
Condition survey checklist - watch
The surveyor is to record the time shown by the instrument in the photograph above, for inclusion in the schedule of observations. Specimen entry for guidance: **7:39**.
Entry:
**8:13**
